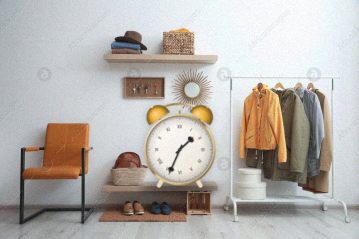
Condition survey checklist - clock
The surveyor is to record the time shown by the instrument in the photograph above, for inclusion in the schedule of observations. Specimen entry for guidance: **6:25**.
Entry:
**1:34**
